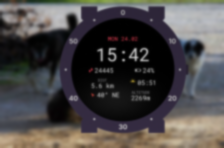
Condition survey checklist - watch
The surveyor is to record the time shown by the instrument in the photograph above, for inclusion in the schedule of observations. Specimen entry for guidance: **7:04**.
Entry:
**15:42**
